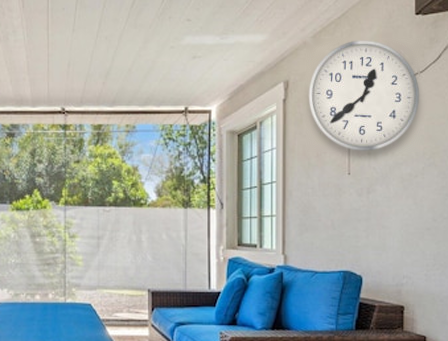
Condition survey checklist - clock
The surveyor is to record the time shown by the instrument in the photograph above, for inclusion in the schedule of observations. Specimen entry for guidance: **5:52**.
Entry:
**12:38**
